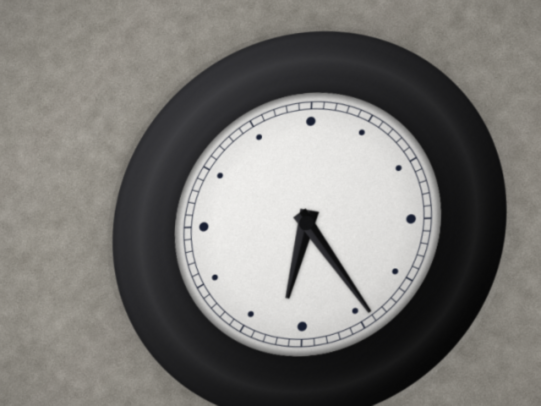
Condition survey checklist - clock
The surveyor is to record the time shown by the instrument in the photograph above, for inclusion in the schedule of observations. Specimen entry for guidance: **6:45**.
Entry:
**6:24**
